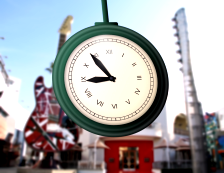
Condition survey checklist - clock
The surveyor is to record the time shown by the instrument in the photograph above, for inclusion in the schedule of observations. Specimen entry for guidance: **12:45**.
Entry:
**8:54**
